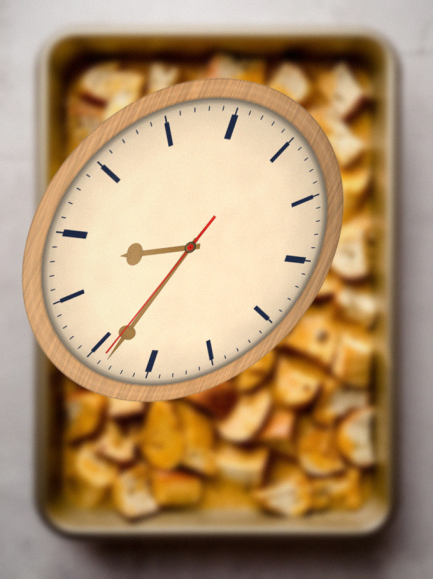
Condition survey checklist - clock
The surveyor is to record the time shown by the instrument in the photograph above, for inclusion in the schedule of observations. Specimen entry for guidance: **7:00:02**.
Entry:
**8:33:34**
